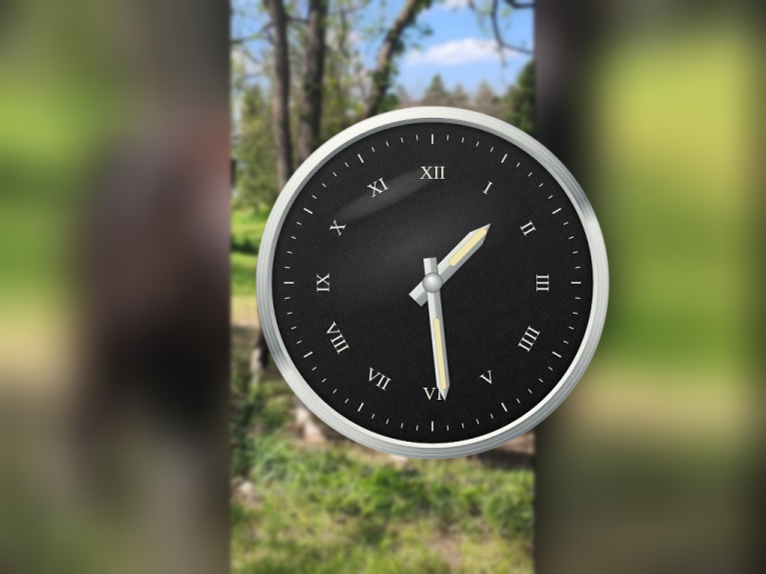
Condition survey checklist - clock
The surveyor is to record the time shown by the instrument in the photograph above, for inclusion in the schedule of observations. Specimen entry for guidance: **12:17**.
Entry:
**1:29**
